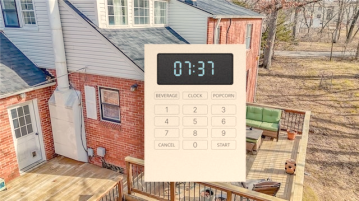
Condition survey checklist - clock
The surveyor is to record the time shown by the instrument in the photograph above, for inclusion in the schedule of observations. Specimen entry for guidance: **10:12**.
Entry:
**7:37**
